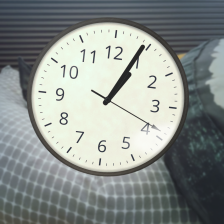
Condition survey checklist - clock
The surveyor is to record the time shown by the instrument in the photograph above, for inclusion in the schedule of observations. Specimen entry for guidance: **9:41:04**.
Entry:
**1:04:19**
